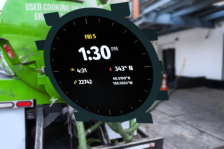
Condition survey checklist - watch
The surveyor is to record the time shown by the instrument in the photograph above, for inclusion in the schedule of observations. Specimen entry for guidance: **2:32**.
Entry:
**1:30**
